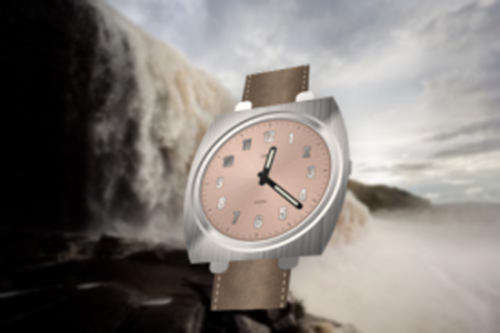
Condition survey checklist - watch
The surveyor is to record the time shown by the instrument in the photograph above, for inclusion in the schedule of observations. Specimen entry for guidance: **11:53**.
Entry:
**12:22**
